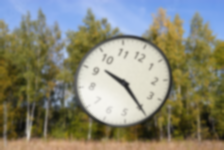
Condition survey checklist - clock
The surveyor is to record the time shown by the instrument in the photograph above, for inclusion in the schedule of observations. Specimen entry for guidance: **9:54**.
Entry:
**9:20**
